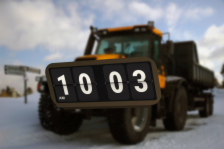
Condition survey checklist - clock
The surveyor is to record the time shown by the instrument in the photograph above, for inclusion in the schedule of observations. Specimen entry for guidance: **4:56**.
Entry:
**10:03**
